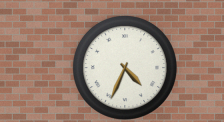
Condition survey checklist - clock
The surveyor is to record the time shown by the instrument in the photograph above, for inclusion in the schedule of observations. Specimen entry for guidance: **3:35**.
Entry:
**4:34**
